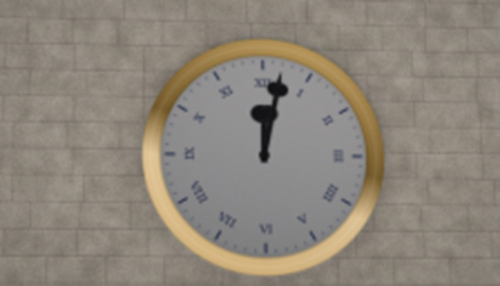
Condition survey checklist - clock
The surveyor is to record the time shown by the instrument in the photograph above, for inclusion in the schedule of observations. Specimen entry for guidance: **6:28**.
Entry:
**12:02**
